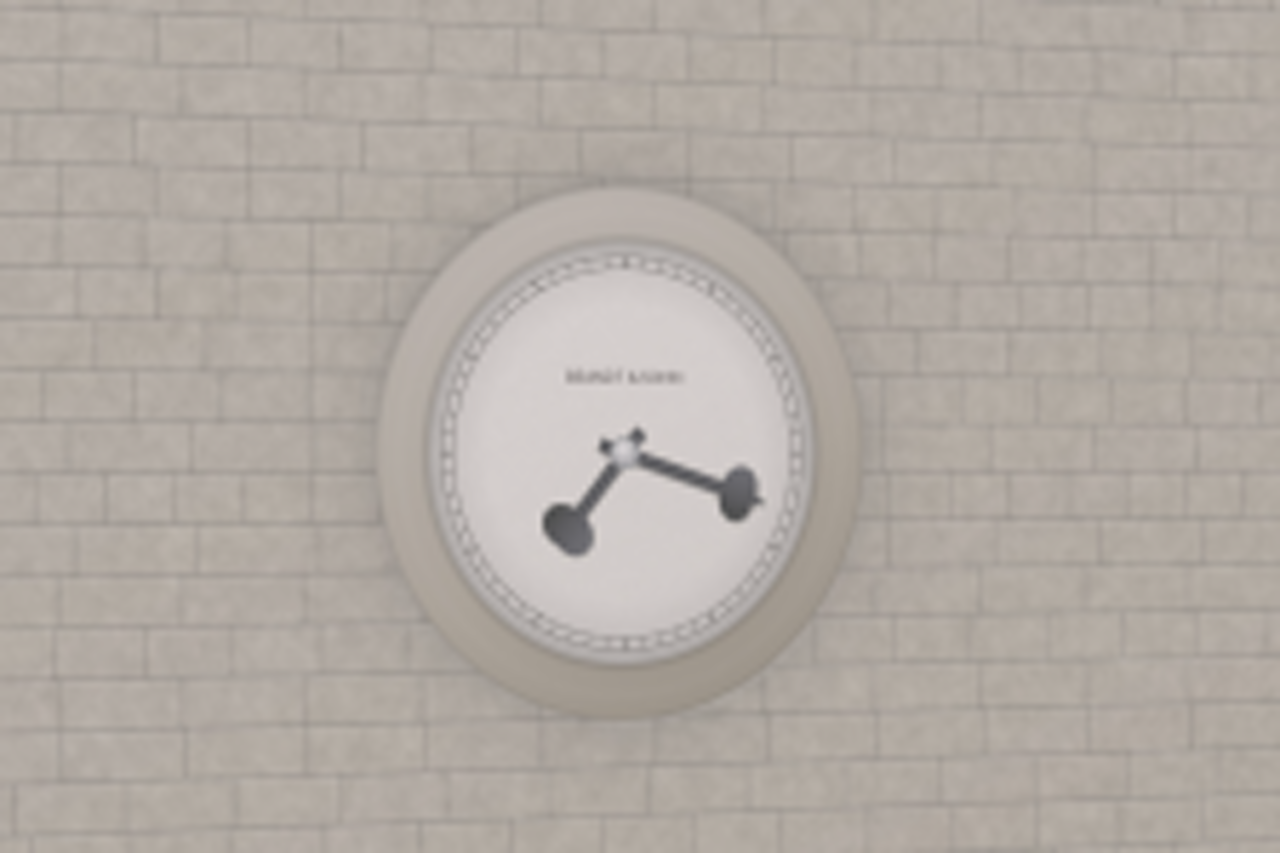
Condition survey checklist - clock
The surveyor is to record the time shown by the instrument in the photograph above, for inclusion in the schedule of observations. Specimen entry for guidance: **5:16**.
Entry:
**7:18**
